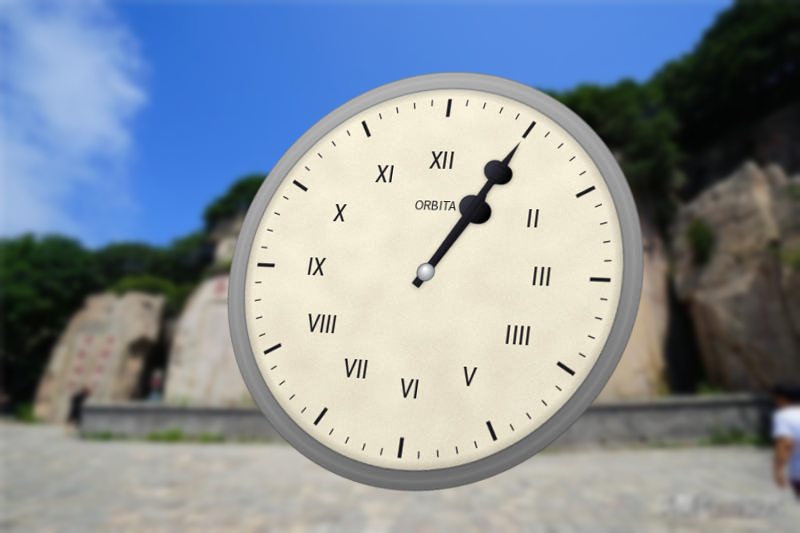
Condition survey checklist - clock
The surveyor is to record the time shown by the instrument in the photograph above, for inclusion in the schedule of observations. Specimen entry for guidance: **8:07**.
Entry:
**1:05**
